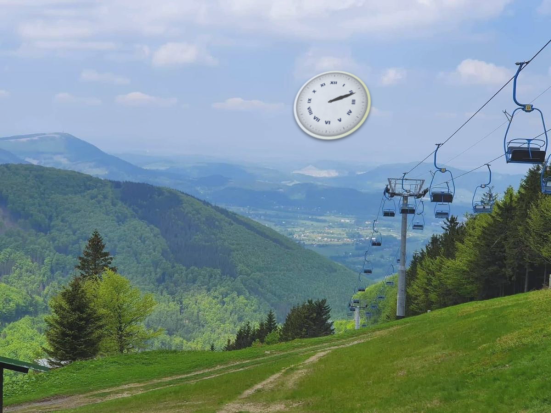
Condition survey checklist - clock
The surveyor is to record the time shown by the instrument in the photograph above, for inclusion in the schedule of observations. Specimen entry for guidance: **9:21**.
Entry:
**2:11**
